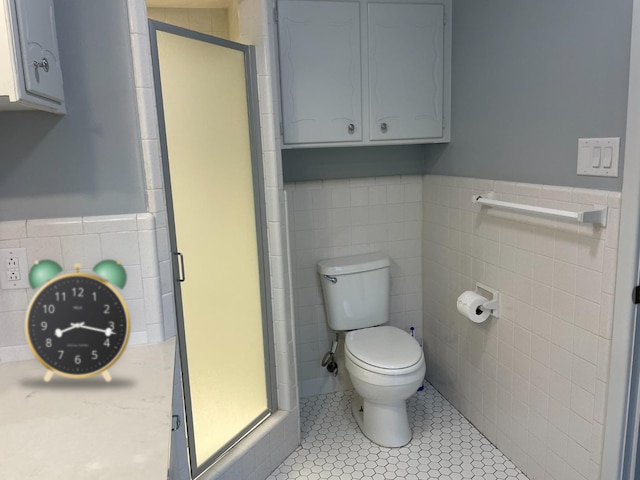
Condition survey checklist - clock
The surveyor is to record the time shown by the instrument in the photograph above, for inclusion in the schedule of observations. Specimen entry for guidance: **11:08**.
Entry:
**8:17**
